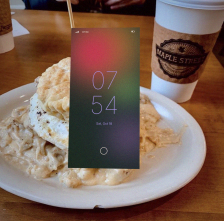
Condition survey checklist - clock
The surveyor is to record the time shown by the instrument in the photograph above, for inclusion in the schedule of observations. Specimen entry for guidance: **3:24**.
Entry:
**7:54**
